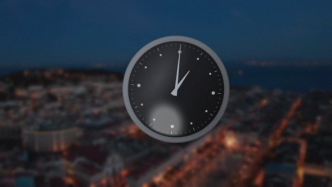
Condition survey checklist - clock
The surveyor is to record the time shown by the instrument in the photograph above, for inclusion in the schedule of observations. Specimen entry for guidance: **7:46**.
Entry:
**1:00**
